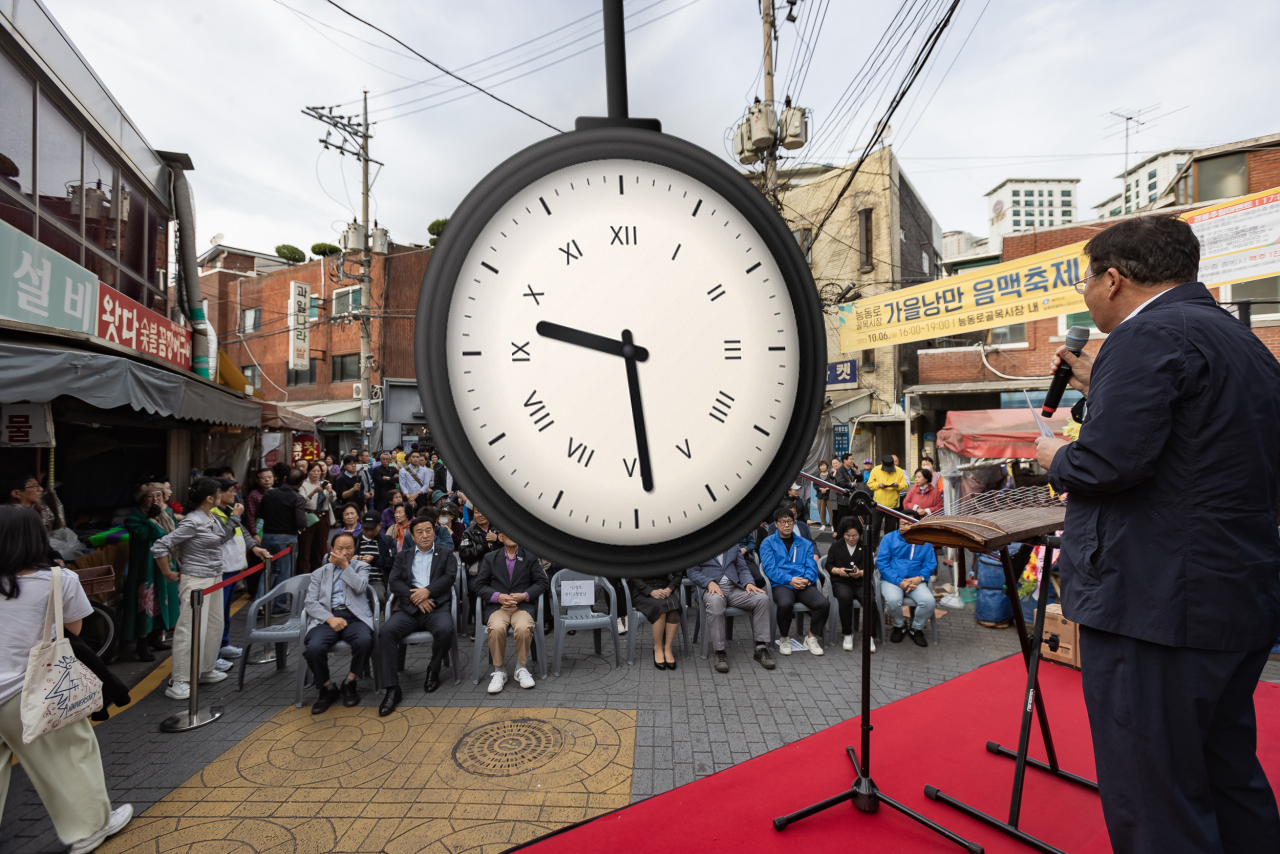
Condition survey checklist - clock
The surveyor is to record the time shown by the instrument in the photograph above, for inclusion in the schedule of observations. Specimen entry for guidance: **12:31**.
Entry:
**9:29**
